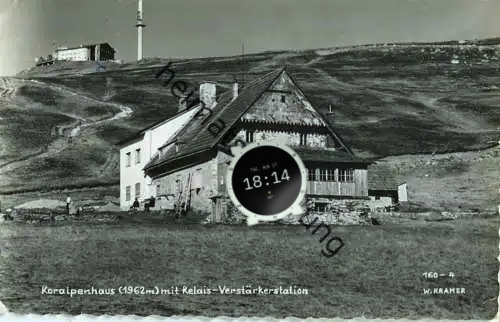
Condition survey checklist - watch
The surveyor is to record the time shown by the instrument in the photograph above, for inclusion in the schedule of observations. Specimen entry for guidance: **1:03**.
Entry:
**18:14**
